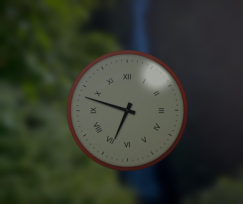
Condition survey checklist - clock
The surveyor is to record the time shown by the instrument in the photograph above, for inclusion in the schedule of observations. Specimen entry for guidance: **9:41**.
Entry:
**6:48**
